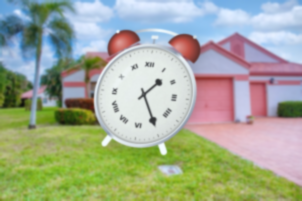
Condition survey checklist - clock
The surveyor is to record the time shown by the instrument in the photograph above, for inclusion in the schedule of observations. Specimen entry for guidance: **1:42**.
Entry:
**1:25**
